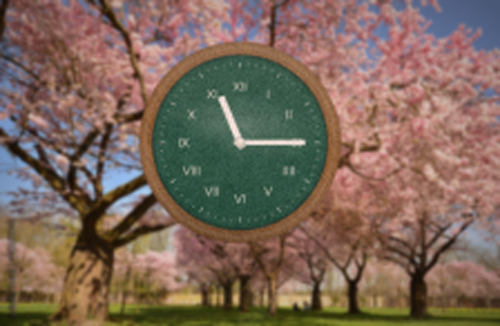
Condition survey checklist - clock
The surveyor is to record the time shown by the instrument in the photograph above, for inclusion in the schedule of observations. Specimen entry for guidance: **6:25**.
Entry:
**11:15**
